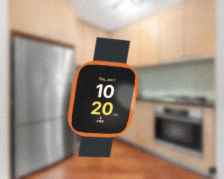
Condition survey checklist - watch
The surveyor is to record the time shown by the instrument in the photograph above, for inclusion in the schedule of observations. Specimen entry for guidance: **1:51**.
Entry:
**10:20**
